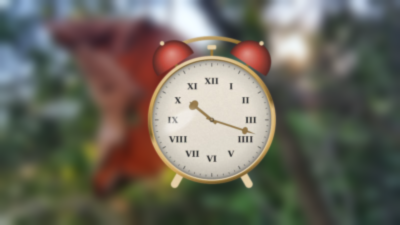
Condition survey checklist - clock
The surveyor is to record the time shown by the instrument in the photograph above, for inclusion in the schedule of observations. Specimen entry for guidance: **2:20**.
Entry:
**10:18**
